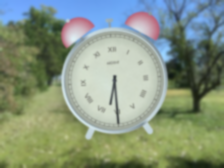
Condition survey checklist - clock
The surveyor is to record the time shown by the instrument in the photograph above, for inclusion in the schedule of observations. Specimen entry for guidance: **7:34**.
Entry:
**6:30**
